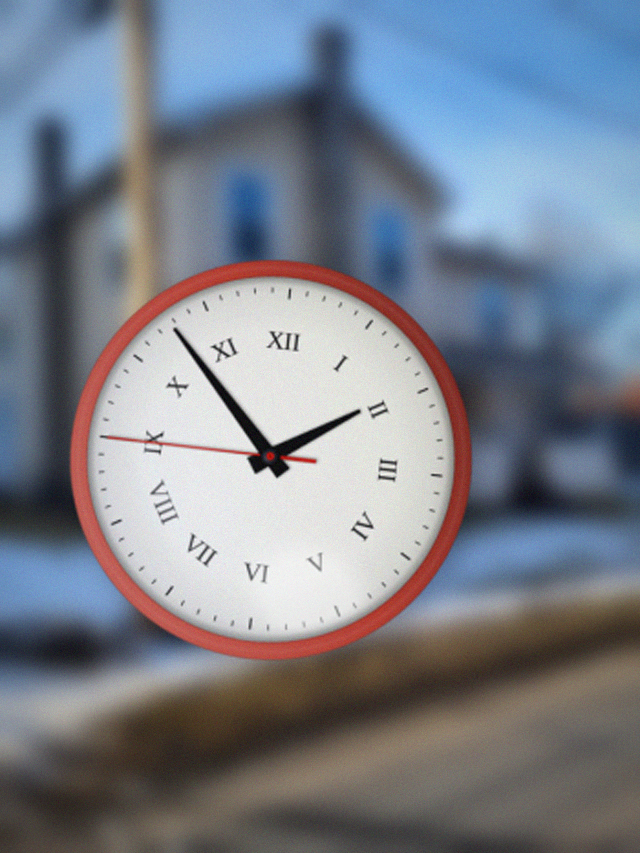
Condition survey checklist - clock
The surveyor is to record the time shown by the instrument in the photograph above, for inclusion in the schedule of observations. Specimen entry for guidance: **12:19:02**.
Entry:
**1:52:45**
